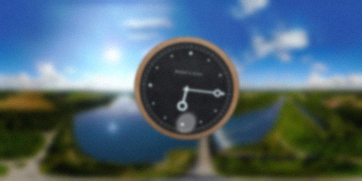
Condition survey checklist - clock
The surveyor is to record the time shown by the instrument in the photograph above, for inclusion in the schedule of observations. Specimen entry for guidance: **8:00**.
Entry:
**6:15**
